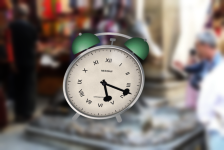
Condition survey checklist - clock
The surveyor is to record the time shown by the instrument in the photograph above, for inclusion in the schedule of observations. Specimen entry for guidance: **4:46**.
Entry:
**5:18**
